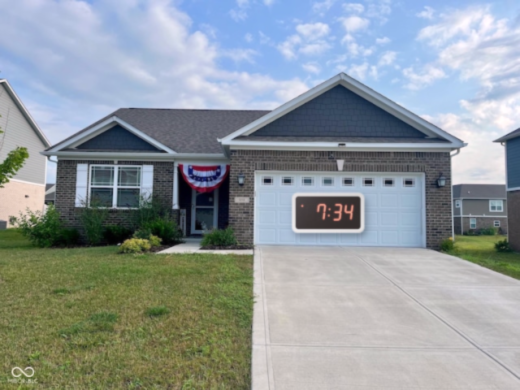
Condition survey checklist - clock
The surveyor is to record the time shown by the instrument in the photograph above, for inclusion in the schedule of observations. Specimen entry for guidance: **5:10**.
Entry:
**7:34**
